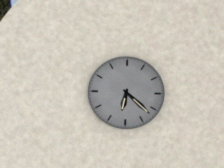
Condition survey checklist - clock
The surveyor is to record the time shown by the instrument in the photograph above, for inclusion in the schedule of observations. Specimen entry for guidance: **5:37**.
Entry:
**6:22**
